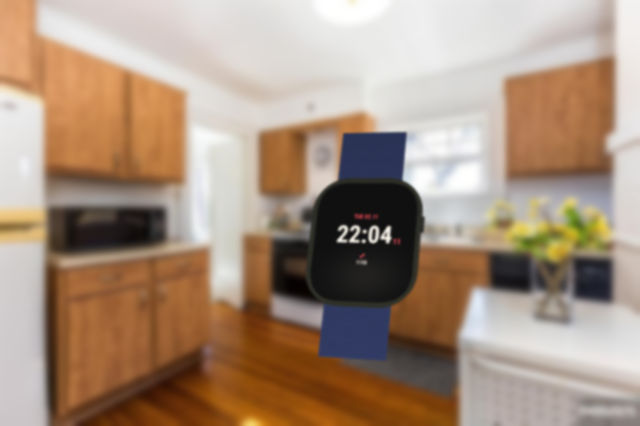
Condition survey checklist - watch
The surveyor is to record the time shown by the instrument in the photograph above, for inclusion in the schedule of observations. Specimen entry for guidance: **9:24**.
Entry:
**22:04**
